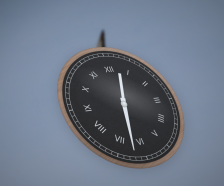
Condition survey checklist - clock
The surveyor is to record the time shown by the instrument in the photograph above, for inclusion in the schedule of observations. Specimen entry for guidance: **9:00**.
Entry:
**12:32**
